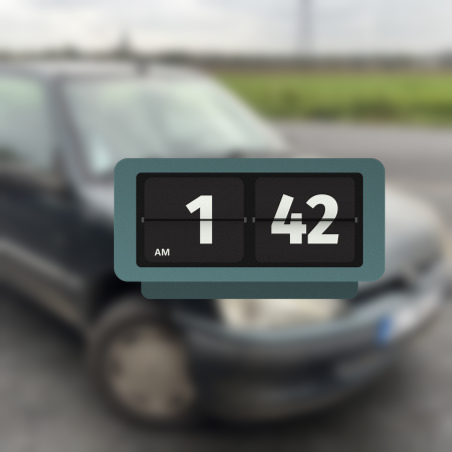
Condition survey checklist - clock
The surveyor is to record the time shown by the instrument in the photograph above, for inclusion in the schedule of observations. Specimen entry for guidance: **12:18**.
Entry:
**1:42**
